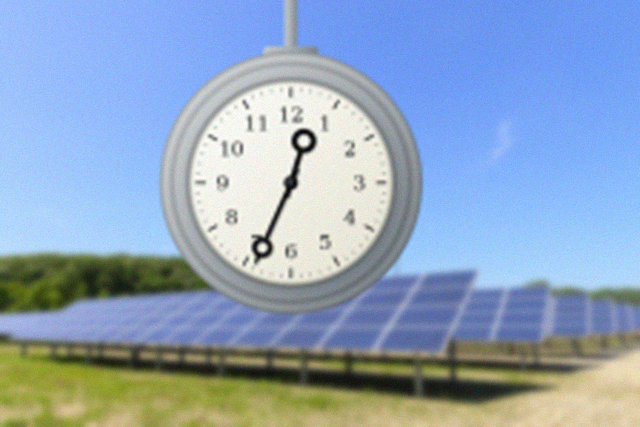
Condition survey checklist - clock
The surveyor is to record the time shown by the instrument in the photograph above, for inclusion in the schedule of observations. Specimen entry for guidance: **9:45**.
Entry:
**12:34**
